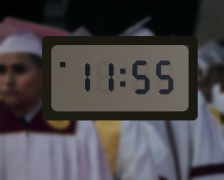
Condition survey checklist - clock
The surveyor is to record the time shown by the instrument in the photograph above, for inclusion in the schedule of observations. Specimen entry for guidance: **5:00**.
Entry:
**11:55**
